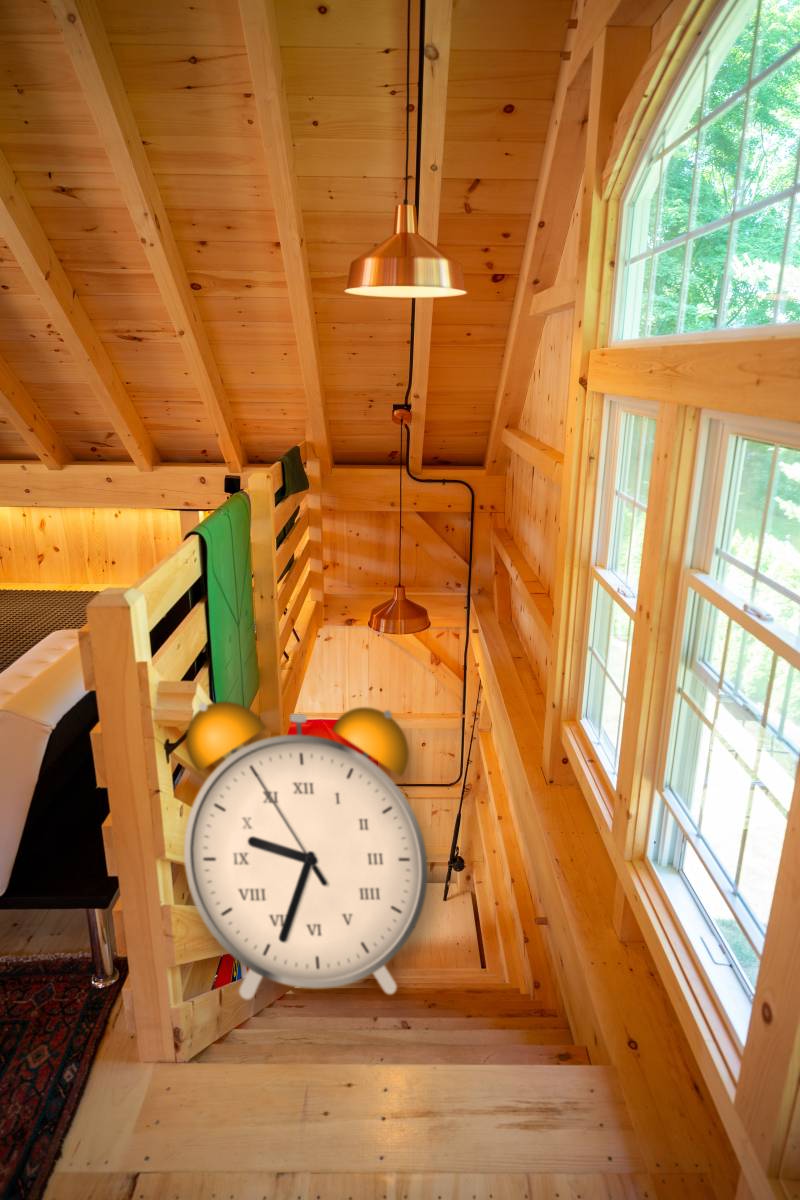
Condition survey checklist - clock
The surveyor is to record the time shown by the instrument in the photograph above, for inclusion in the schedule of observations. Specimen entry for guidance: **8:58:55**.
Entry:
**9:33:55**
